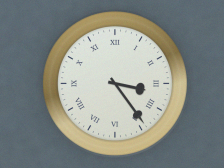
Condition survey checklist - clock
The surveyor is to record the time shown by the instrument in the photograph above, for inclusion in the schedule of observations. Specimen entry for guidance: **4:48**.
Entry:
**3:24**
